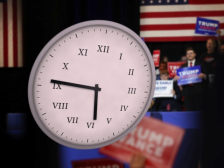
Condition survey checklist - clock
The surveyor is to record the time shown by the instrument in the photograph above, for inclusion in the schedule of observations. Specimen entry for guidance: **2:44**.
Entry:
**5:46**
